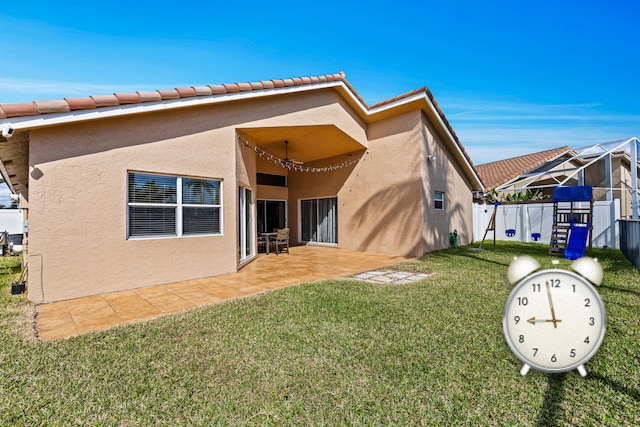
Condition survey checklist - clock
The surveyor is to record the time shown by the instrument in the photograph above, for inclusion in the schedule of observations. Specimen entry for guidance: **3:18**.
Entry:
**8:58**
